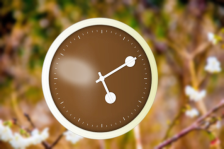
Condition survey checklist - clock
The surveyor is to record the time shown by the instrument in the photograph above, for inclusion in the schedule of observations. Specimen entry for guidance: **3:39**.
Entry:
**5:10**
